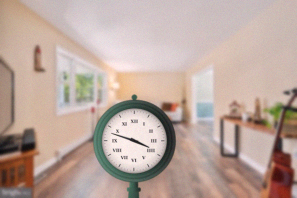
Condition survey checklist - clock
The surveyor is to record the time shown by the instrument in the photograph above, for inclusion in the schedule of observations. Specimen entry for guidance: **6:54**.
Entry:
**3:48**
